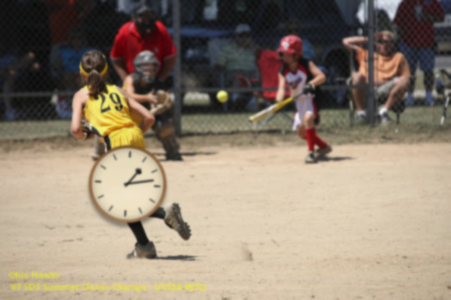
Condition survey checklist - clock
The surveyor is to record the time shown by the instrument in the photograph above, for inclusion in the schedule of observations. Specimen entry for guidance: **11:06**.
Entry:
**1:13**
